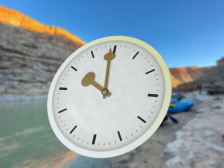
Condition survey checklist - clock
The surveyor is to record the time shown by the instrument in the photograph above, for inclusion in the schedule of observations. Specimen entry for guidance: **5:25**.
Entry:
**9:59**
